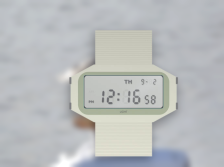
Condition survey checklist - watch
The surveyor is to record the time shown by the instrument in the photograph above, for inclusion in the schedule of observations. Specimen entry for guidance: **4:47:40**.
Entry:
**12:16:58**
